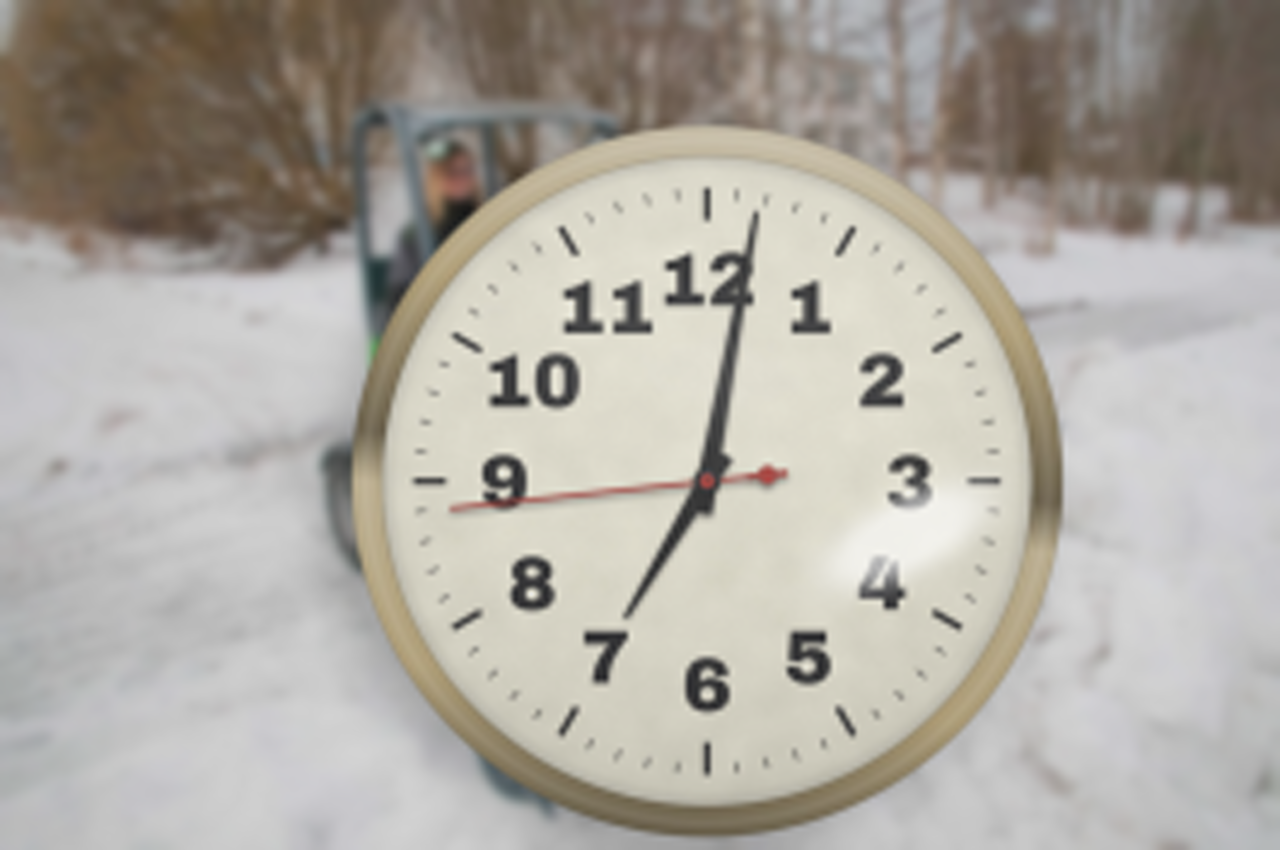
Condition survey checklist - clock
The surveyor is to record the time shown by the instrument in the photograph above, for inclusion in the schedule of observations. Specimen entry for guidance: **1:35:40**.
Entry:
**7:01:44**
